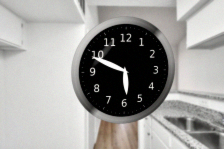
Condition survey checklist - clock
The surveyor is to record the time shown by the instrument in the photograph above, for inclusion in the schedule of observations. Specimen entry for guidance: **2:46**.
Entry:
**5:49**
